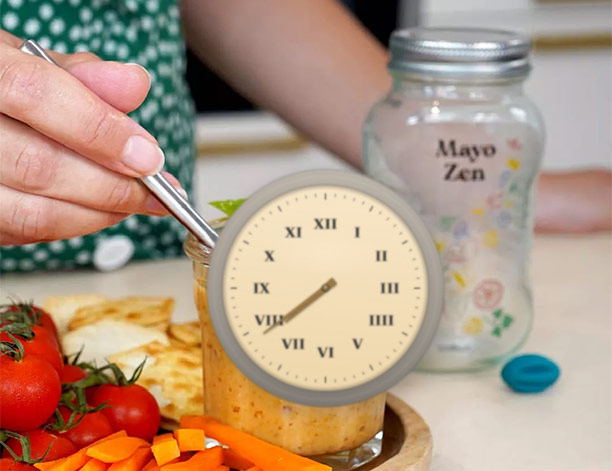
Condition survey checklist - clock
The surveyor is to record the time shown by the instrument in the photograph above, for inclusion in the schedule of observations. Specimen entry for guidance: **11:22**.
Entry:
**7:39**
